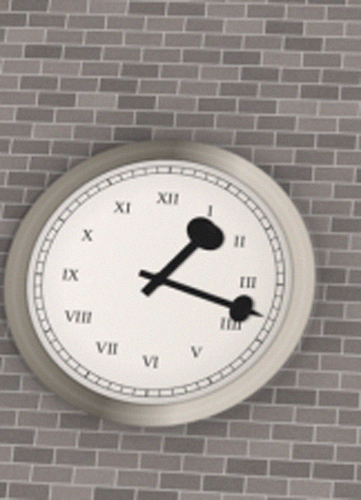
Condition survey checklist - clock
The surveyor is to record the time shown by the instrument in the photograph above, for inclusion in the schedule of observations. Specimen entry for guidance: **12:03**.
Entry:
**1:18**
